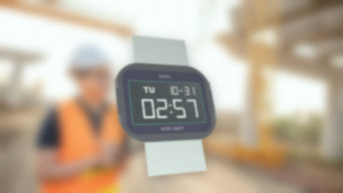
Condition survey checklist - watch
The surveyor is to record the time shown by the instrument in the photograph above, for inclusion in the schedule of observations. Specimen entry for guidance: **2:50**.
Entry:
**2:57**
